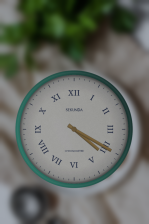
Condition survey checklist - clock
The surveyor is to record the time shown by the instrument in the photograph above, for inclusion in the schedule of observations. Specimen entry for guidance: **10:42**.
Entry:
**4:20**
